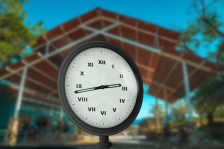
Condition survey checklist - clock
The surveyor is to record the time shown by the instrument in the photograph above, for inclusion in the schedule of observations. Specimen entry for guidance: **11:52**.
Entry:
**2:43**
